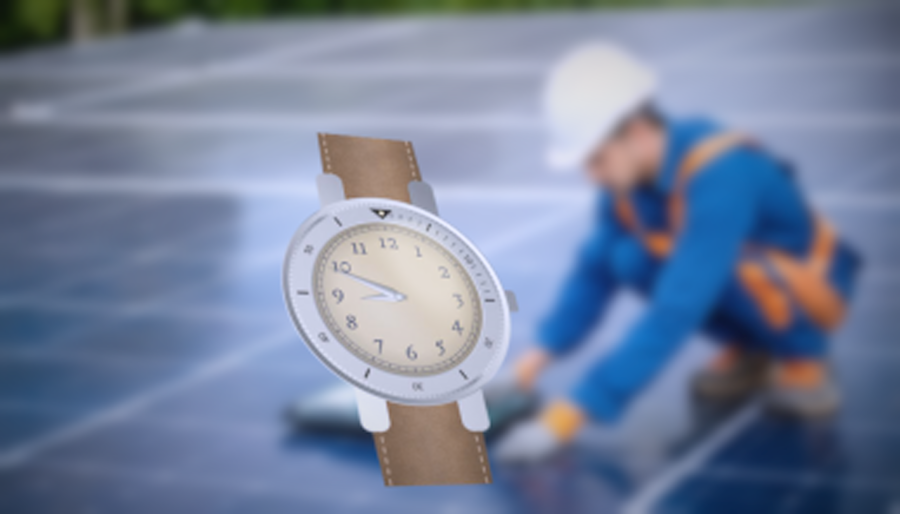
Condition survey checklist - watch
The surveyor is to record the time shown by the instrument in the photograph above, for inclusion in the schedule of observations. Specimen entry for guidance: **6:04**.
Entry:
**8:49**
